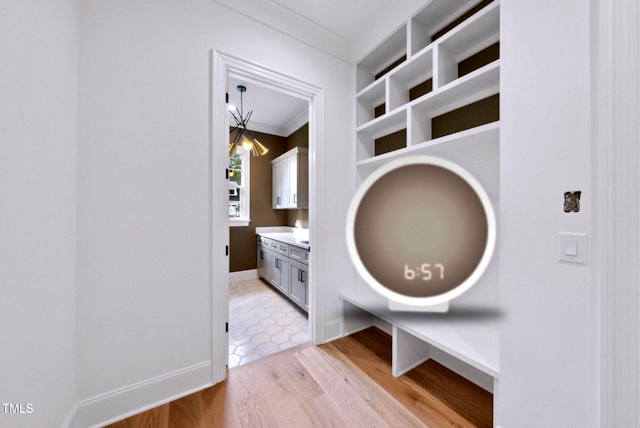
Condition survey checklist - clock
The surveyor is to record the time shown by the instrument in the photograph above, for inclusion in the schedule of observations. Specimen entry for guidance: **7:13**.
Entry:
**6:57**
